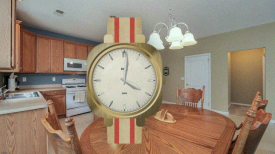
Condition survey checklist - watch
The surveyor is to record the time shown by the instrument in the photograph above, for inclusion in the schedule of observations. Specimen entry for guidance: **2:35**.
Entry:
**4:01**
